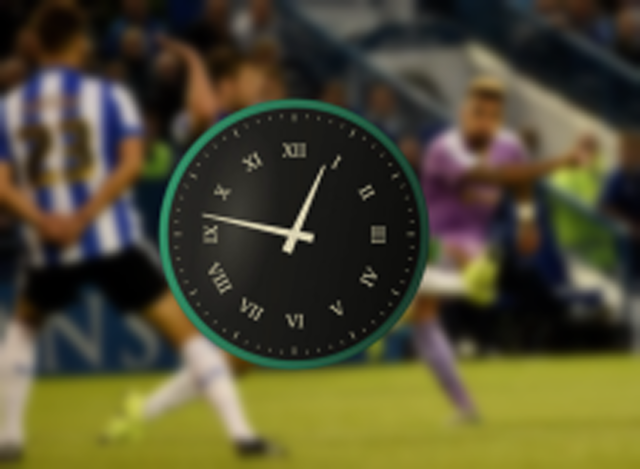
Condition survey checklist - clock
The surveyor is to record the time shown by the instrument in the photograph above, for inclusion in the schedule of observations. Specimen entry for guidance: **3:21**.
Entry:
**12:47**
